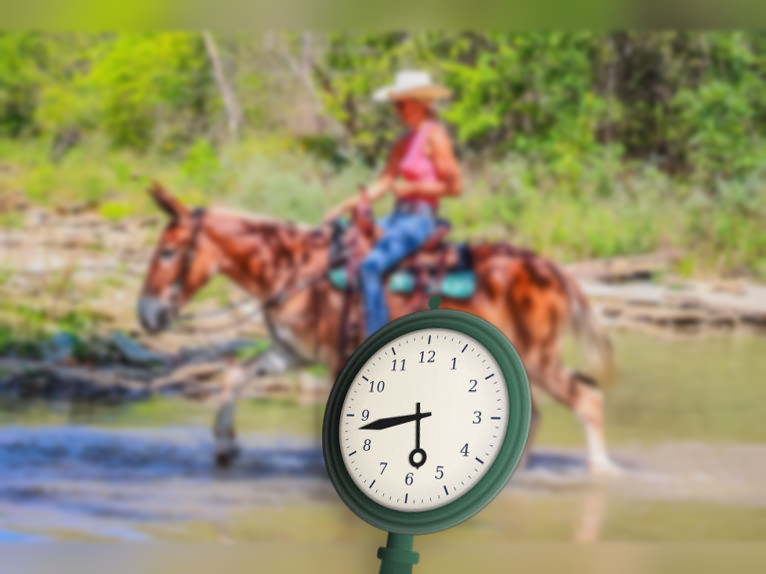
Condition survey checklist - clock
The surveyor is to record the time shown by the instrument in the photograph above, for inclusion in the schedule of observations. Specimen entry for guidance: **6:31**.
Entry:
**5:43**
